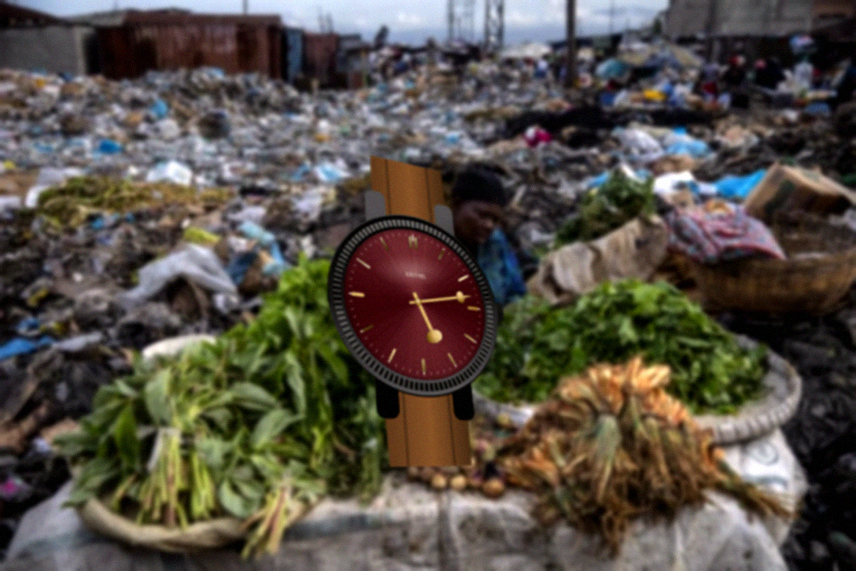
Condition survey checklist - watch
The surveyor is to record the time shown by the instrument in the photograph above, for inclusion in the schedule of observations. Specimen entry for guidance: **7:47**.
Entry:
**5:13**
